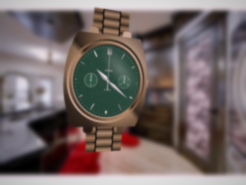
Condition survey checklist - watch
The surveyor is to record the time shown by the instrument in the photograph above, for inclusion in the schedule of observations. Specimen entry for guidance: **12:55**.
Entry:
**10:21**
